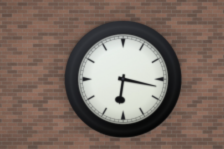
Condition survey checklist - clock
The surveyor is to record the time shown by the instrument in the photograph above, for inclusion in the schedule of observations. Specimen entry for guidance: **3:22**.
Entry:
**6:17**
